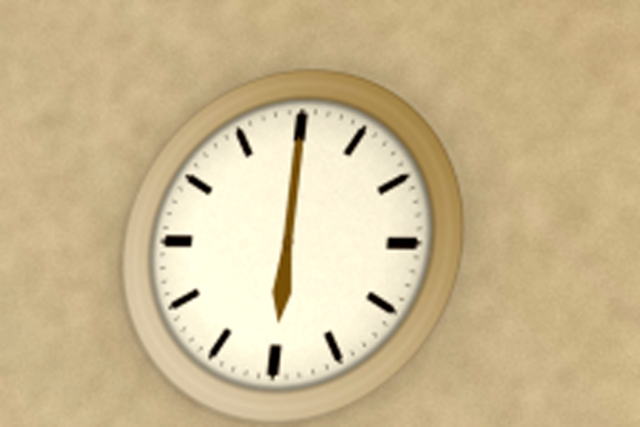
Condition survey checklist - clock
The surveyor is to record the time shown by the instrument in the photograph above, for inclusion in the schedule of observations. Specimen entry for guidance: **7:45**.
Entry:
**6:00**
